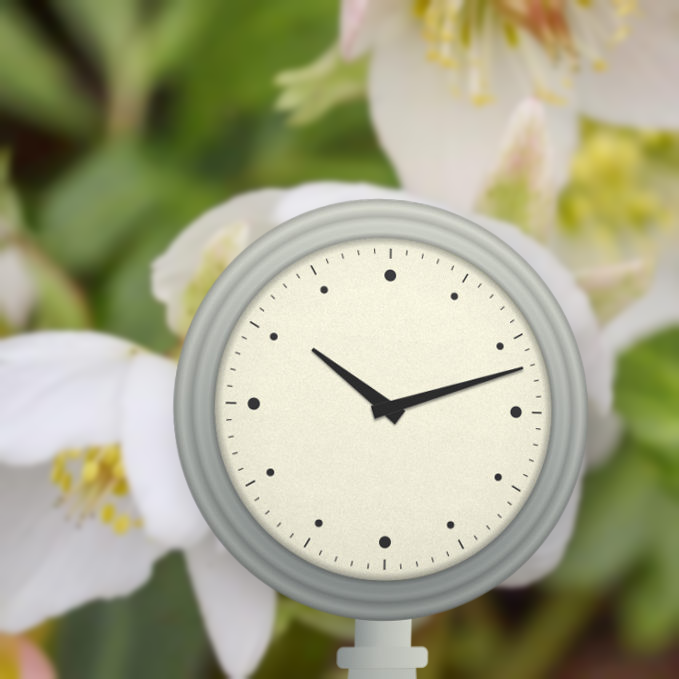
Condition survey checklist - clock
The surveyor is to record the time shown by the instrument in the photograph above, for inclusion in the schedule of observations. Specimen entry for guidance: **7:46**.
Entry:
**10:12**
